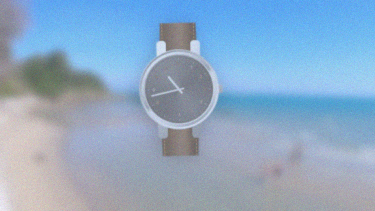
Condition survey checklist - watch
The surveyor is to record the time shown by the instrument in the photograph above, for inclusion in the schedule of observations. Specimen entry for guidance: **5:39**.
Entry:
**10:43**
